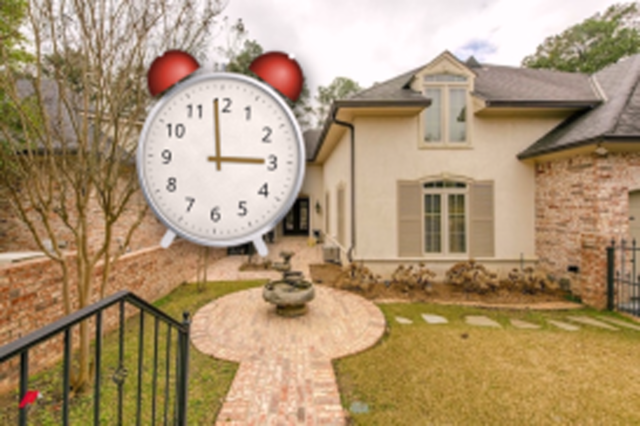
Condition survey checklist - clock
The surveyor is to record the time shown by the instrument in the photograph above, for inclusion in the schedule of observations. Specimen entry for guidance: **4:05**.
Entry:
**2:59**
